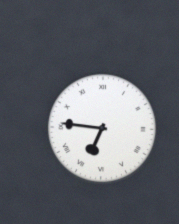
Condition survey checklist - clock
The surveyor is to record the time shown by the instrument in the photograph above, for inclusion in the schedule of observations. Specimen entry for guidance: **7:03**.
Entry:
**6:46**
